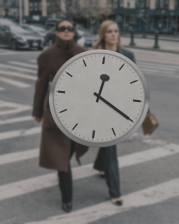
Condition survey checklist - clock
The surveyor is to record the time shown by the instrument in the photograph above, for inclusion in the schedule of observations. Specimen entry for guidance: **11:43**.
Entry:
**12:20**
